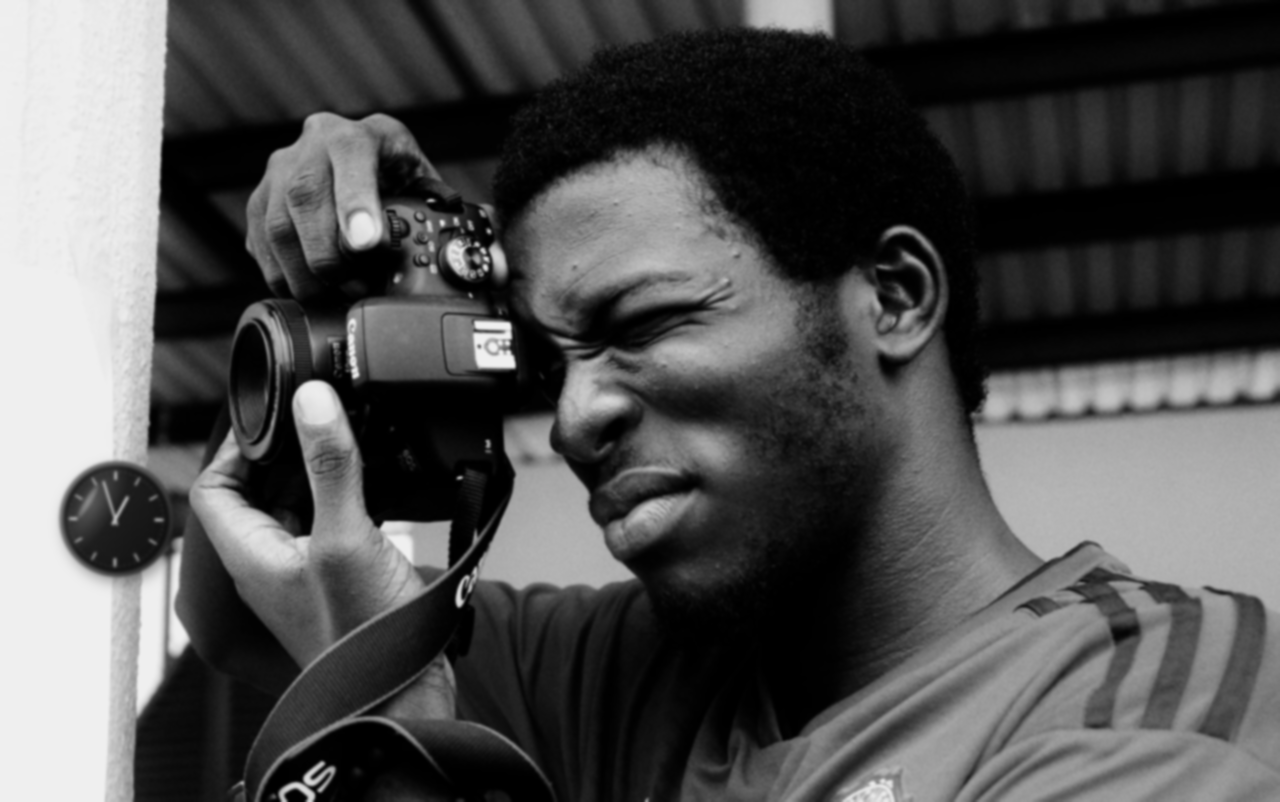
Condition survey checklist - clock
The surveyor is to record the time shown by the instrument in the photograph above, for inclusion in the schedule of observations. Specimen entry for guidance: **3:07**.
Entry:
**12:57**
